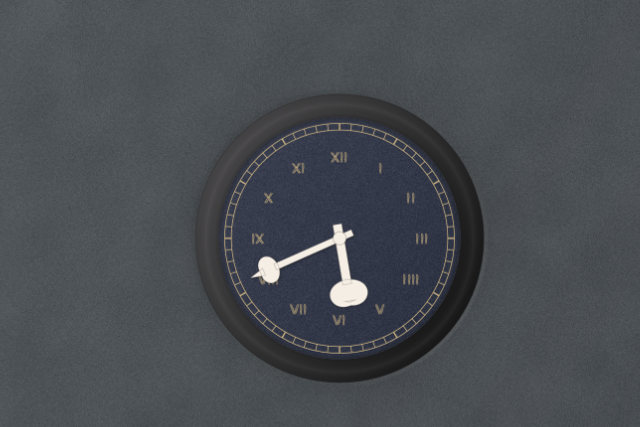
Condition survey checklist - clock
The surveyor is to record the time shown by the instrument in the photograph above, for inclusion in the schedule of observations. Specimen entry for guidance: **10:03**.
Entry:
**5:41**
